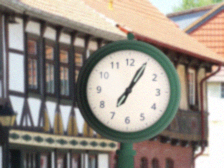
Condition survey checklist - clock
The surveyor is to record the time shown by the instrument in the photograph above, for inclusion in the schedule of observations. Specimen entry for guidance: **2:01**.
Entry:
**7:05**
